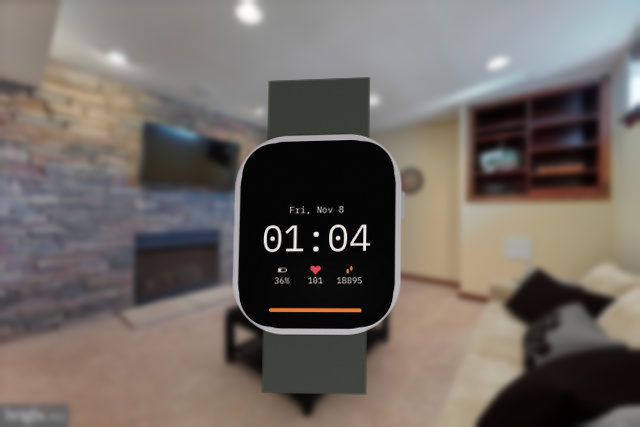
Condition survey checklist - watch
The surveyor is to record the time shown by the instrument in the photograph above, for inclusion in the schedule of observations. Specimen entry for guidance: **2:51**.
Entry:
**1:04**
